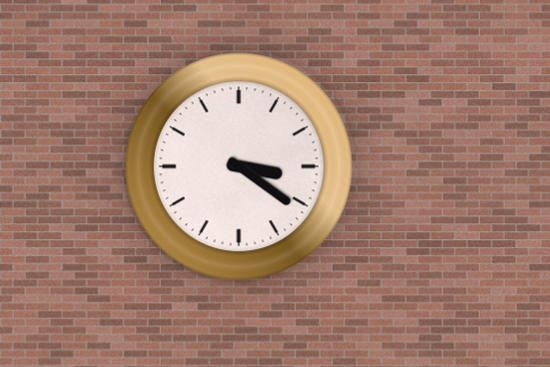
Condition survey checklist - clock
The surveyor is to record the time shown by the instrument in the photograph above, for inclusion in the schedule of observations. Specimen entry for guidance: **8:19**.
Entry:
**3:21**
